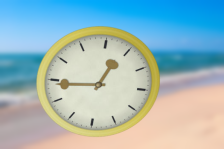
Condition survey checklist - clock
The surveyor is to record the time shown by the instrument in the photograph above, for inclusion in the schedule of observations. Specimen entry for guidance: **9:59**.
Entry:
**12:44**
